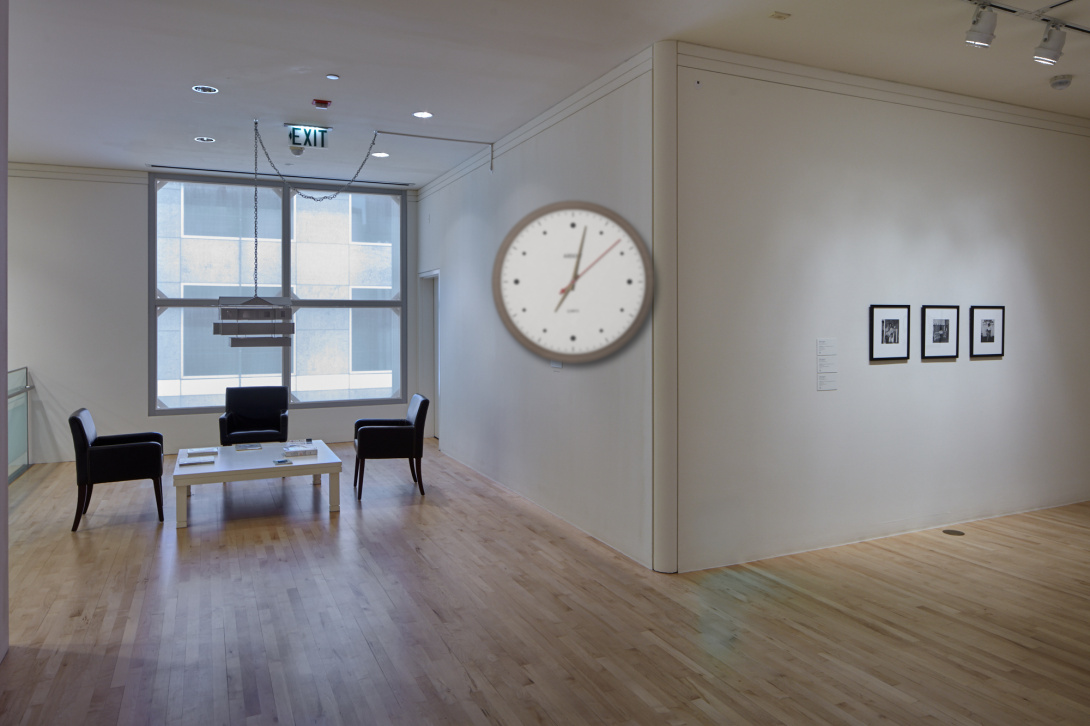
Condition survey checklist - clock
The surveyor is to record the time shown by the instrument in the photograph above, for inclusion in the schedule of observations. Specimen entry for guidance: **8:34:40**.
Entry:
**7:02:08**
